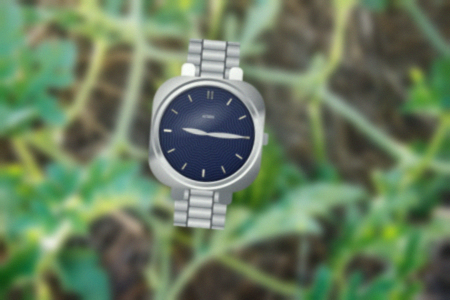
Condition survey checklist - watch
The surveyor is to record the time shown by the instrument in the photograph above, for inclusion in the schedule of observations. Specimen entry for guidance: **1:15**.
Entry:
**9:15**
